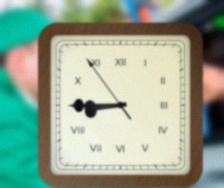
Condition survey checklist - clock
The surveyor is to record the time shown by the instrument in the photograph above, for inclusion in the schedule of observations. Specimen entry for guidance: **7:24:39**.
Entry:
**8:44:54**
